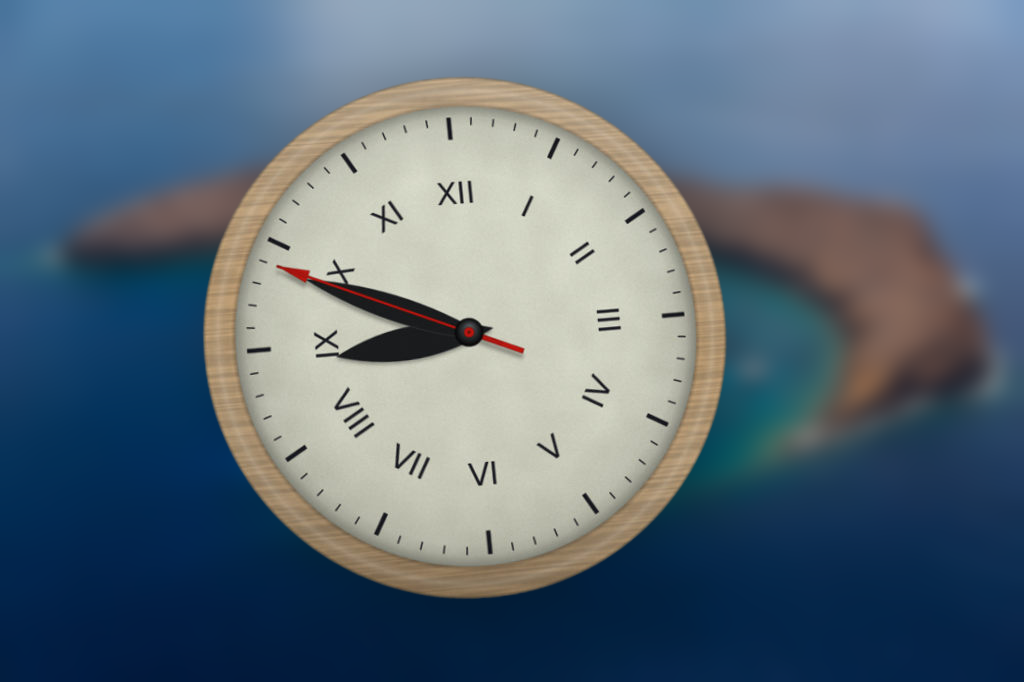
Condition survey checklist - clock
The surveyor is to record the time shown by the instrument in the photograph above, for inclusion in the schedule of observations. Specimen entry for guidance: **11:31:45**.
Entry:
**8:48:49**
